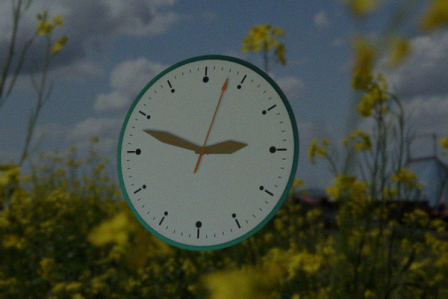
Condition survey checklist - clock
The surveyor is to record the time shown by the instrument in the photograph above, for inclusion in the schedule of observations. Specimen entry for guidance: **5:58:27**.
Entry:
**2:48:03**
